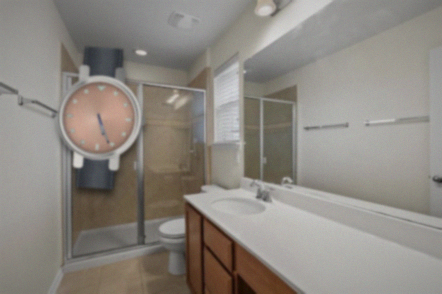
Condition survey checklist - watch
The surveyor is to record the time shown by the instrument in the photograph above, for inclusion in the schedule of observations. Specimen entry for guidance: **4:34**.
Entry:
**5:26**
